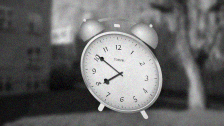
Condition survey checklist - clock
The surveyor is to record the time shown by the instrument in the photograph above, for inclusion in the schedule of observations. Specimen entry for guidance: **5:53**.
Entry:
**7:51**
